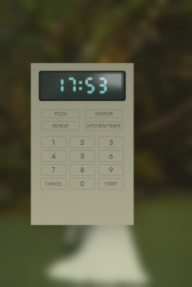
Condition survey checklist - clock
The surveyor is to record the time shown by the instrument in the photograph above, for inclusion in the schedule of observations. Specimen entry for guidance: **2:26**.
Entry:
**17:53**
